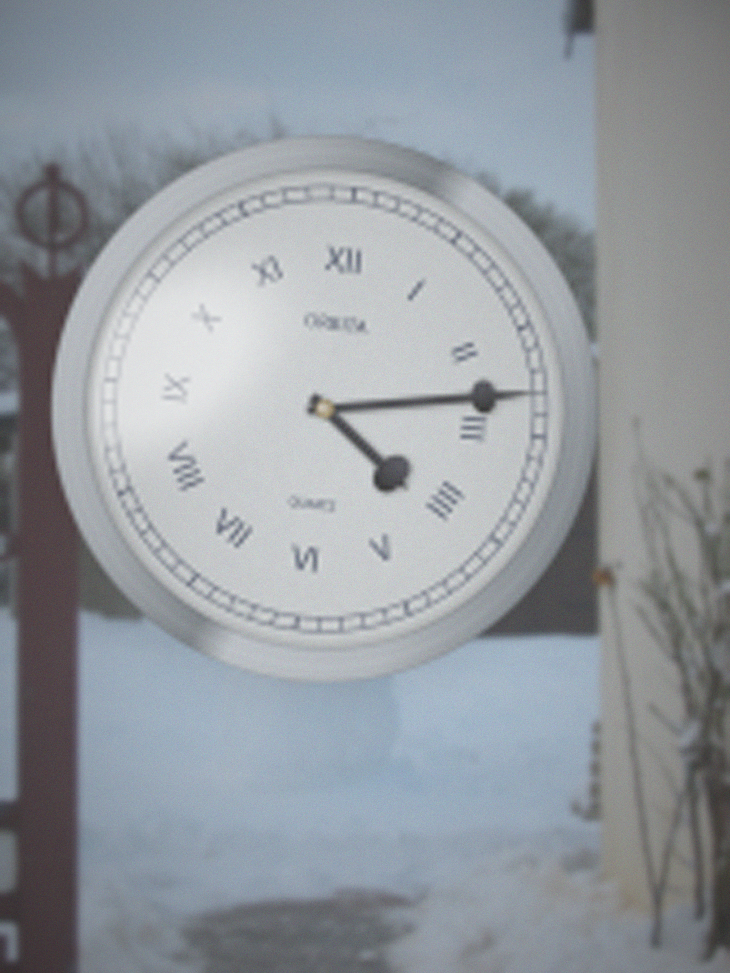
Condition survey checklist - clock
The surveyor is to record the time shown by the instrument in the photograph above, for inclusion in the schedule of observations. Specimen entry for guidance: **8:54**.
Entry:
**4:13**
